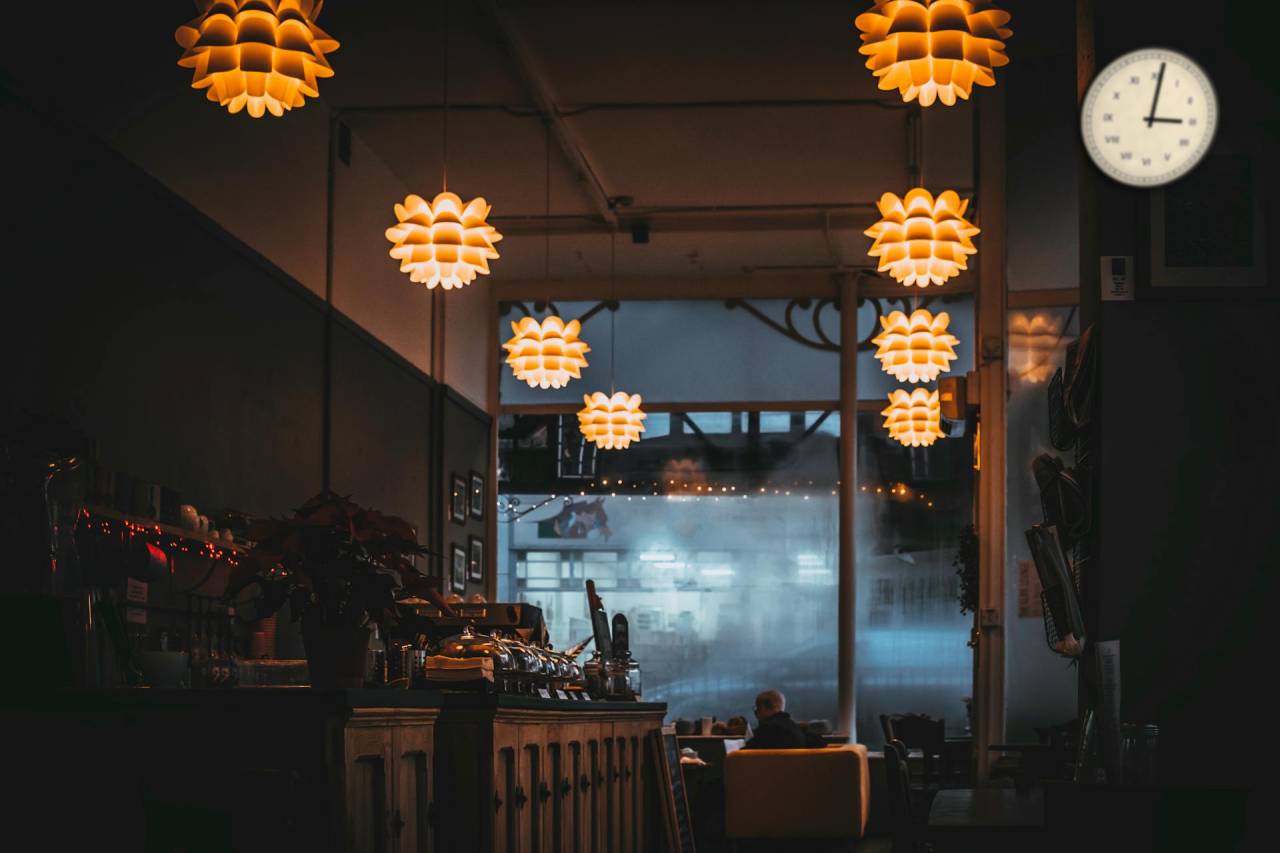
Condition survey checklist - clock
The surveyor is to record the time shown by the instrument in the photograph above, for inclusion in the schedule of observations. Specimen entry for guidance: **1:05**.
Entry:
**3:01**
